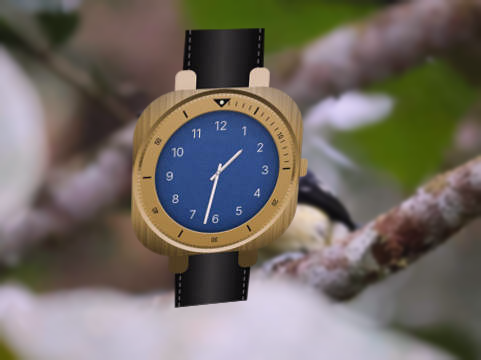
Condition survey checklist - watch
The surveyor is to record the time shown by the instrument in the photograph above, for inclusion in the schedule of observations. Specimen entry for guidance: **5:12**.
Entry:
**1:32**
